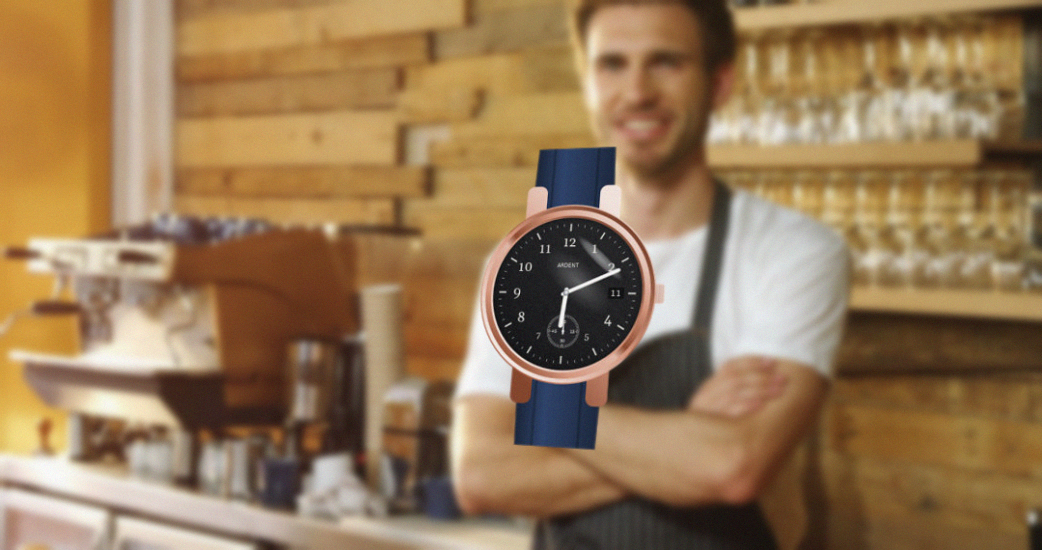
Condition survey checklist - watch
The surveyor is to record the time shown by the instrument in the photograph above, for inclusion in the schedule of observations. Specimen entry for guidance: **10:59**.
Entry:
**6:11**
